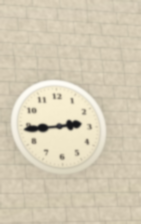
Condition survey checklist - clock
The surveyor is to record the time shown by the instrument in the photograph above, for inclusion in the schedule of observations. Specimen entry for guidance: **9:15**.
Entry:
**2:44**
